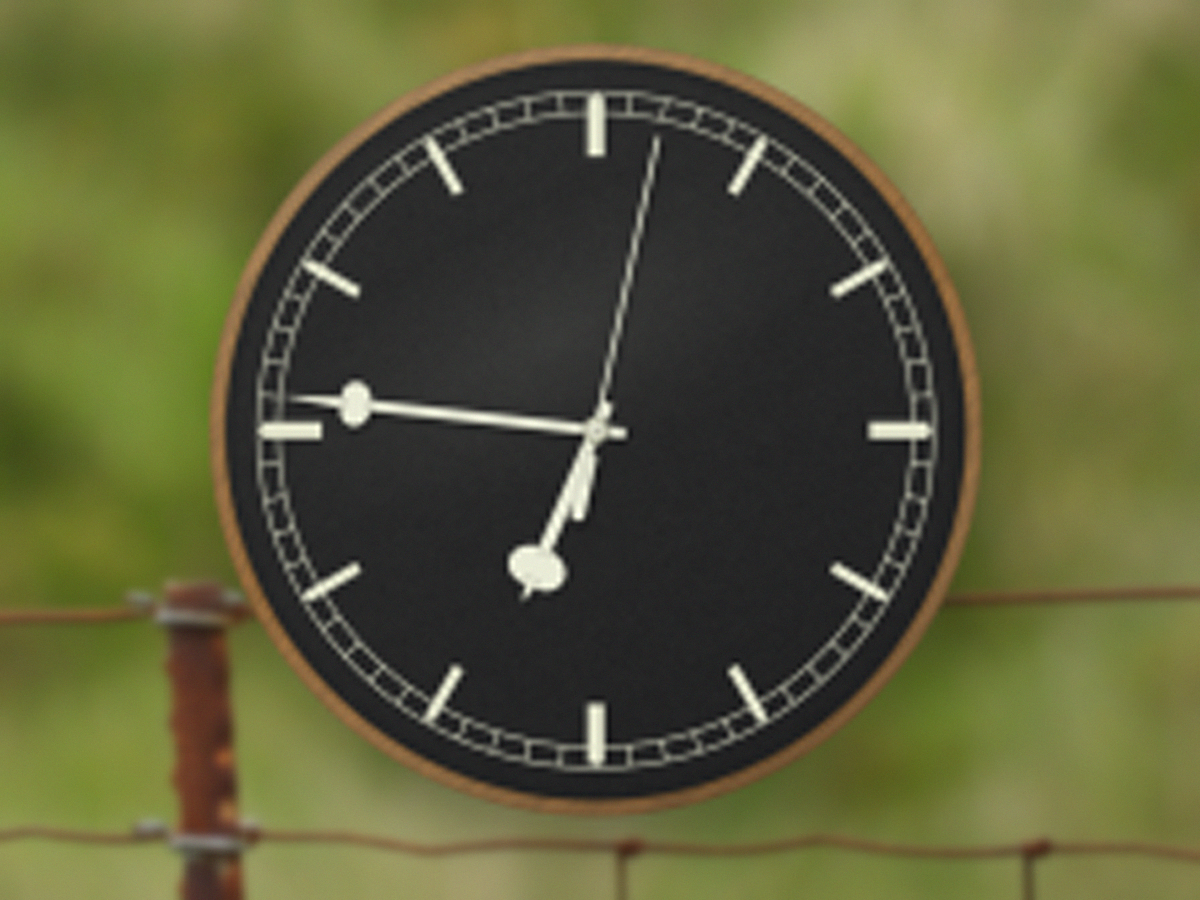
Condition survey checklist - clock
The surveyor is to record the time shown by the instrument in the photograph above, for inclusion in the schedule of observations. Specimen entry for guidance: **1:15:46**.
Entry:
**6:46:02**
